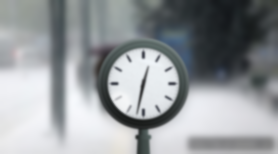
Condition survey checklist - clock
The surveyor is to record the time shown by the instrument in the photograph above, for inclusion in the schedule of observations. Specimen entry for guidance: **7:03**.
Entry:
**12:32**
